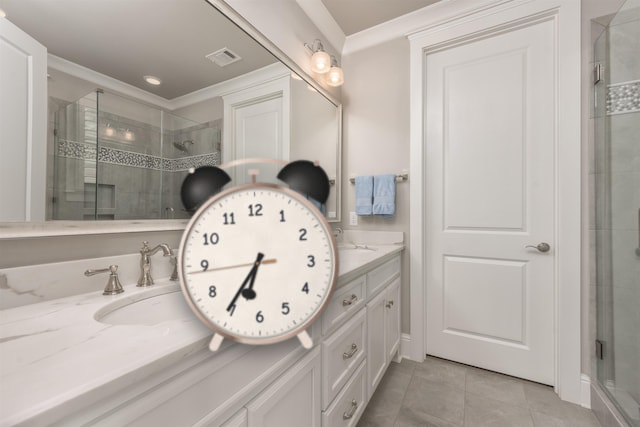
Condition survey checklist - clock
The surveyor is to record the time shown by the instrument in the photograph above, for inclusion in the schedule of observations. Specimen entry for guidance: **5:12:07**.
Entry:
**6:35:44**
